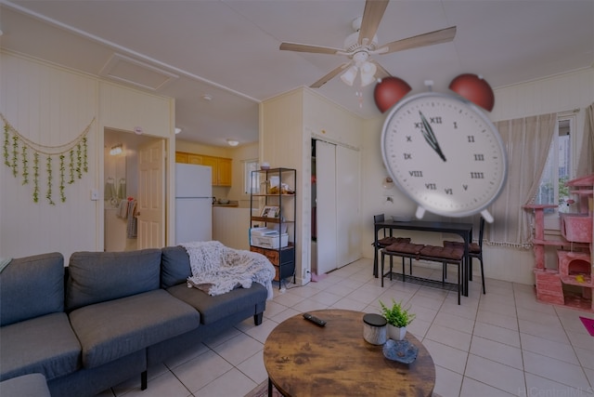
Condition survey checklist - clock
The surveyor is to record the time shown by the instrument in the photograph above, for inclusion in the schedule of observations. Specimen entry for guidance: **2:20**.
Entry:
**10:57**
